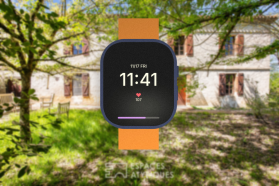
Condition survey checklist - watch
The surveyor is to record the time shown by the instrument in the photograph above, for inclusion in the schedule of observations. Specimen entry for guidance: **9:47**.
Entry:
**11:41**
